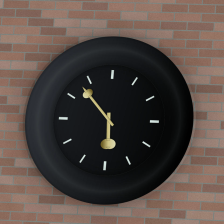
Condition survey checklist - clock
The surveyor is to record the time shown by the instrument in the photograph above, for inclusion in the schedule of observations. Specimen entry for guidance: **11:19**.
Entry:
**5:53**
